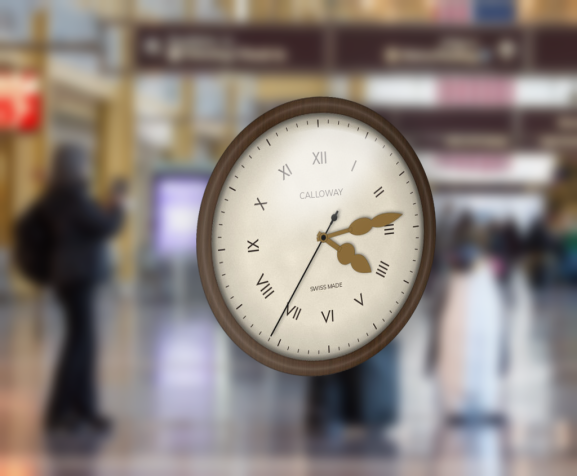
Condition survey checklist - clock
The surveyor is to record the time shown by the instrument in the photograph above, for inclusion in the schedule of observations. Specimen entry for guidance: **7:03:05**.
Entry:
**4:13:36**
